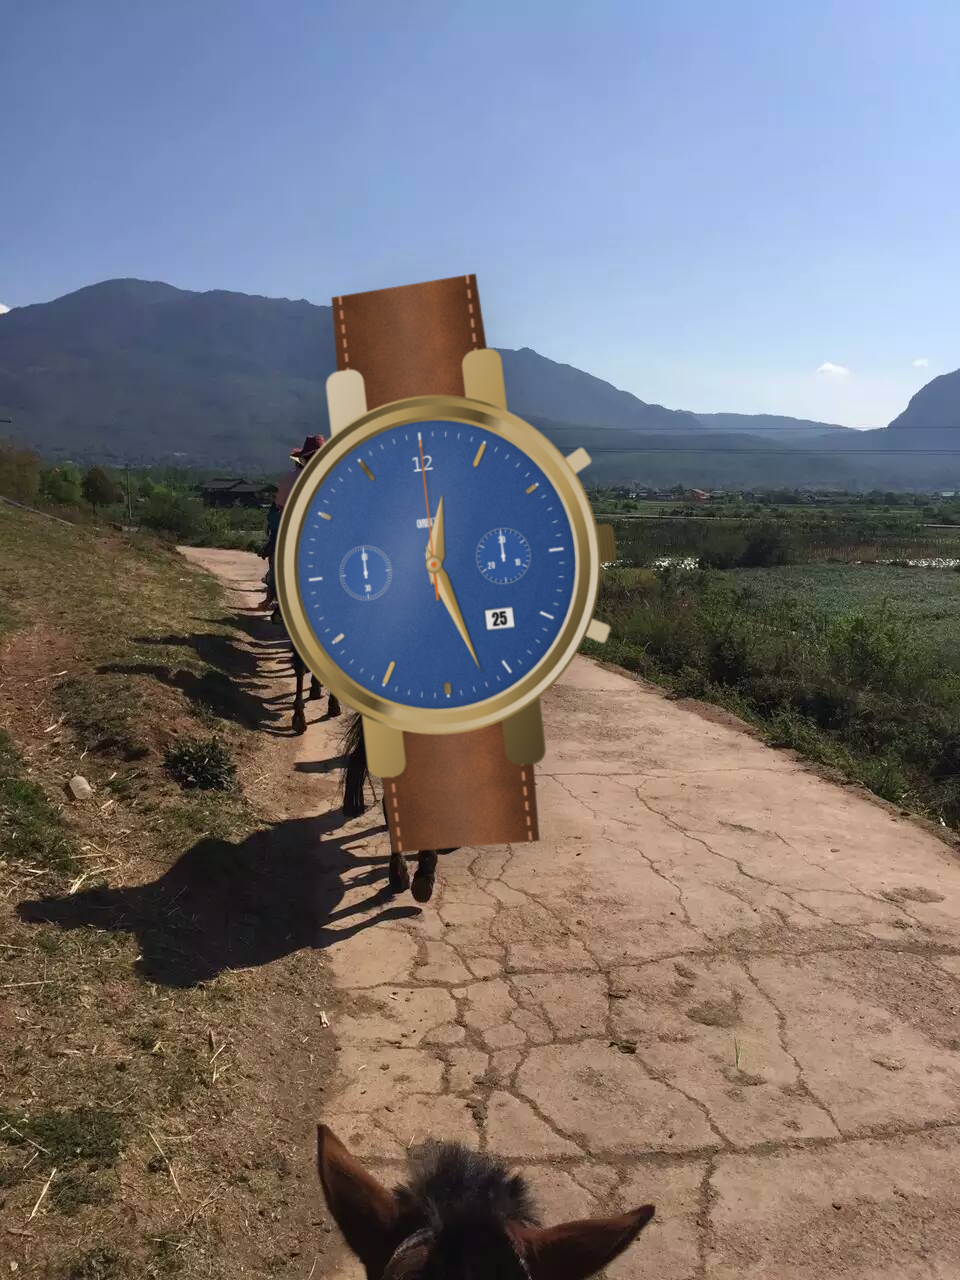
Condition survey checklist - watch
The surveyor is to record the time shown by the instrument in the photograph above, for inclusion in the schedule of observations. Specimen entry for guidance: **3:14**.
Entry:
**12:27**
